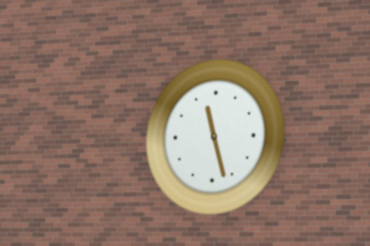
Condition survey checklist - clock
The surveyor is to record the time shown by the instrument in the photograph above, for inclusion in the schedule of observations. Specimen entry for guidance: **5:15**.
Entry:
**11:27**
